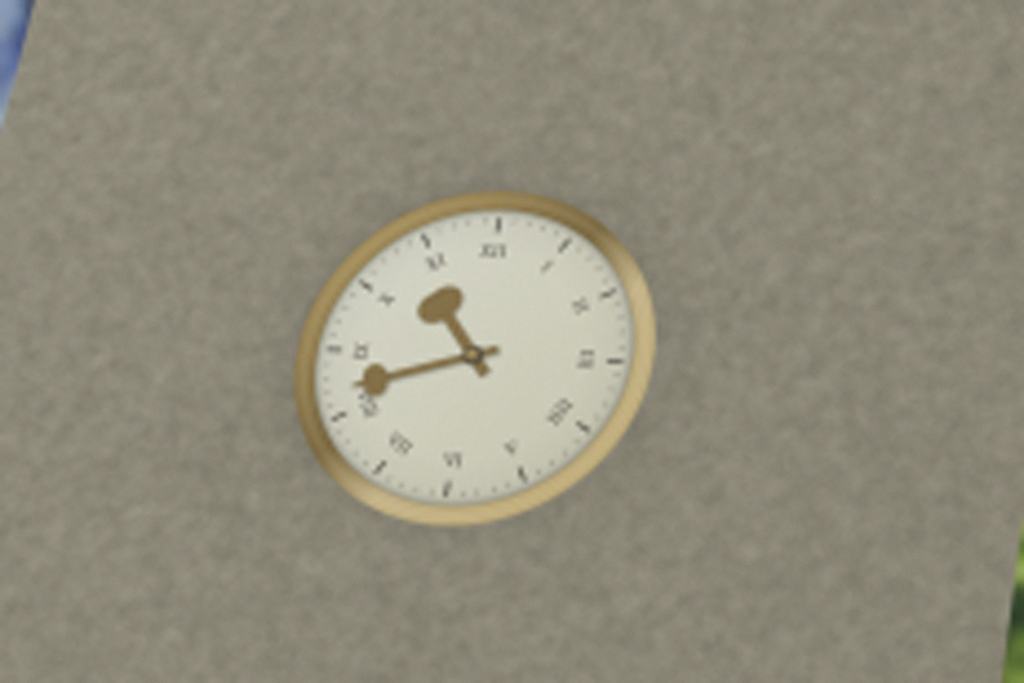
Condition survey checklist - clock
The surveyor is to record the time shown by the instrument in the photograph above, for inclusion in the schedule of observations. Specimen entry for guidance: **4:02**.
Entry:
**10:42**
